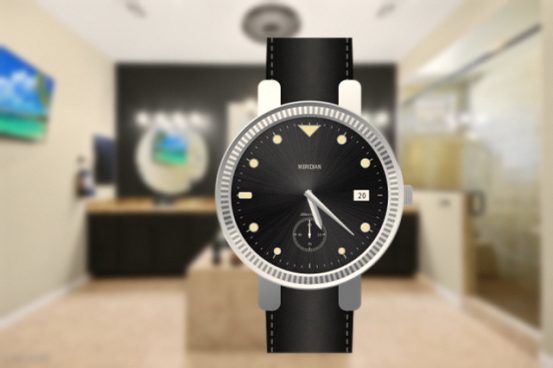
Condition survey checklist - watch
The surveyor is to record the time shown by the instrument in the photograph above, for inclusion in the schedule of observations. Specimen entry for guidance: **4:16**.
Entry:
**5:22**
